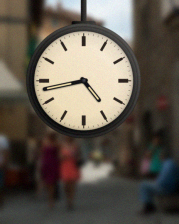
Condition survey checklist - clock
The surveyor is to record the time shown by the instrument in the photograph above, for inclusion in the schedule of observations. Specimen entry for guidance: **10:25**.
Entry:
**4:43**
